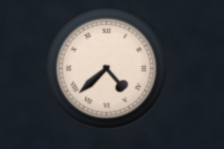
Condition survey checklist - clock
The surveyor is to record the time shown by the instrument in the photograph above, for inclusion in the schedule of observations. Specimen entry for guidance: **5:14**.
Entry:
**4:38**
